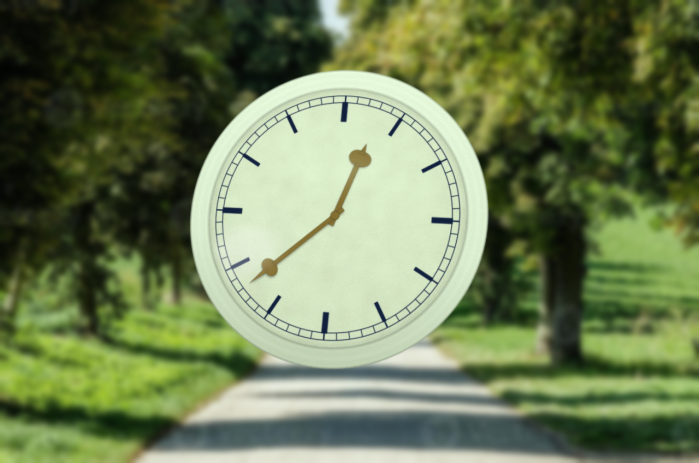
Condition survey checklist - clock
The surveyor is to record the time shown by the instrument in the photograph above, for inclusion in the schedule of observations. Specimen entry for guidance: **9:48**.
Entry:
**12:38**
